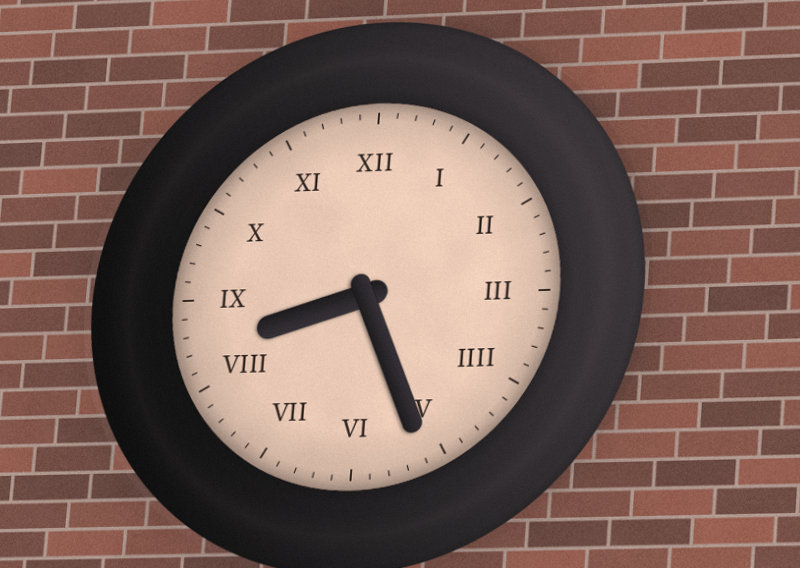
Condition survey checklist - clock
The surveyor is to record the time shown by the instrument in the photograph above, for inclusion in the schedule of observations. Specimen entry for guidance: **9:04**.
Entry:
**8:26**
